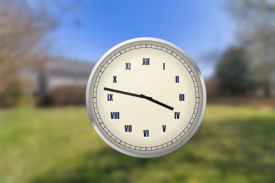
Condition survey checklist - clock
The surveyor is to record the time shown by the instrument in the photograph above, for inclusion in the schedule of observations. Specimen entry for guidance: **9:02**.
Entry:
**3:47**
